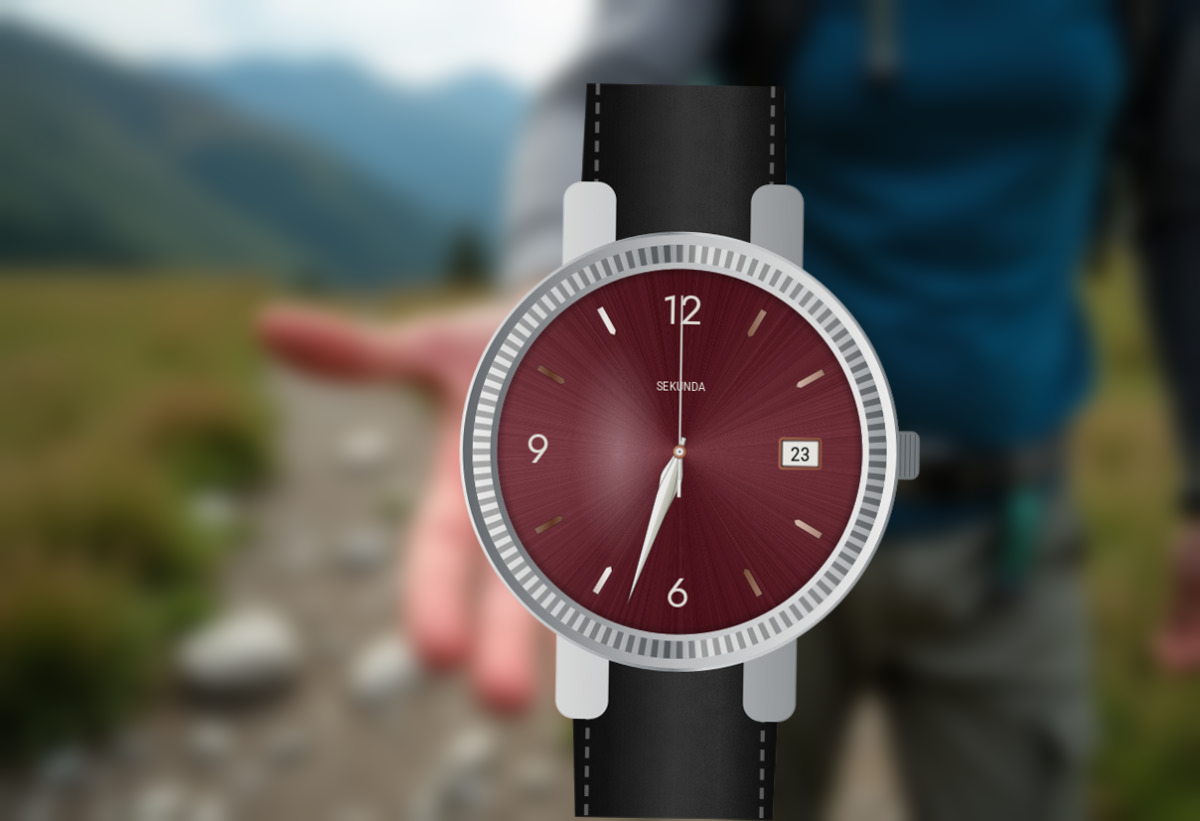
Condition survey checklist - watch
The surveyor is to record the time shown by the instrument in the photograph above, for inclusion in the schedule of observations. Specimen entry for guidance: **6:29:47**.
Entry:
**6:33:00**
